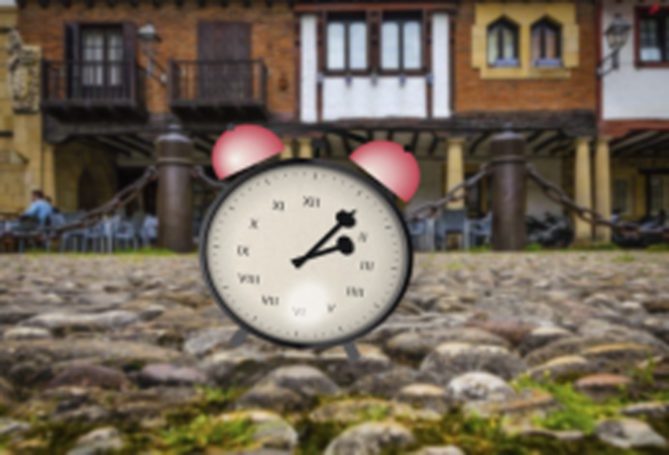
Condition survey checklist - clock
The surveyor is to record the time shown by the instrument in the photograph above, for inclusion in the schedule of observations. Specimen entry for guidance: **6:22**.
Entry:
**2:06**
